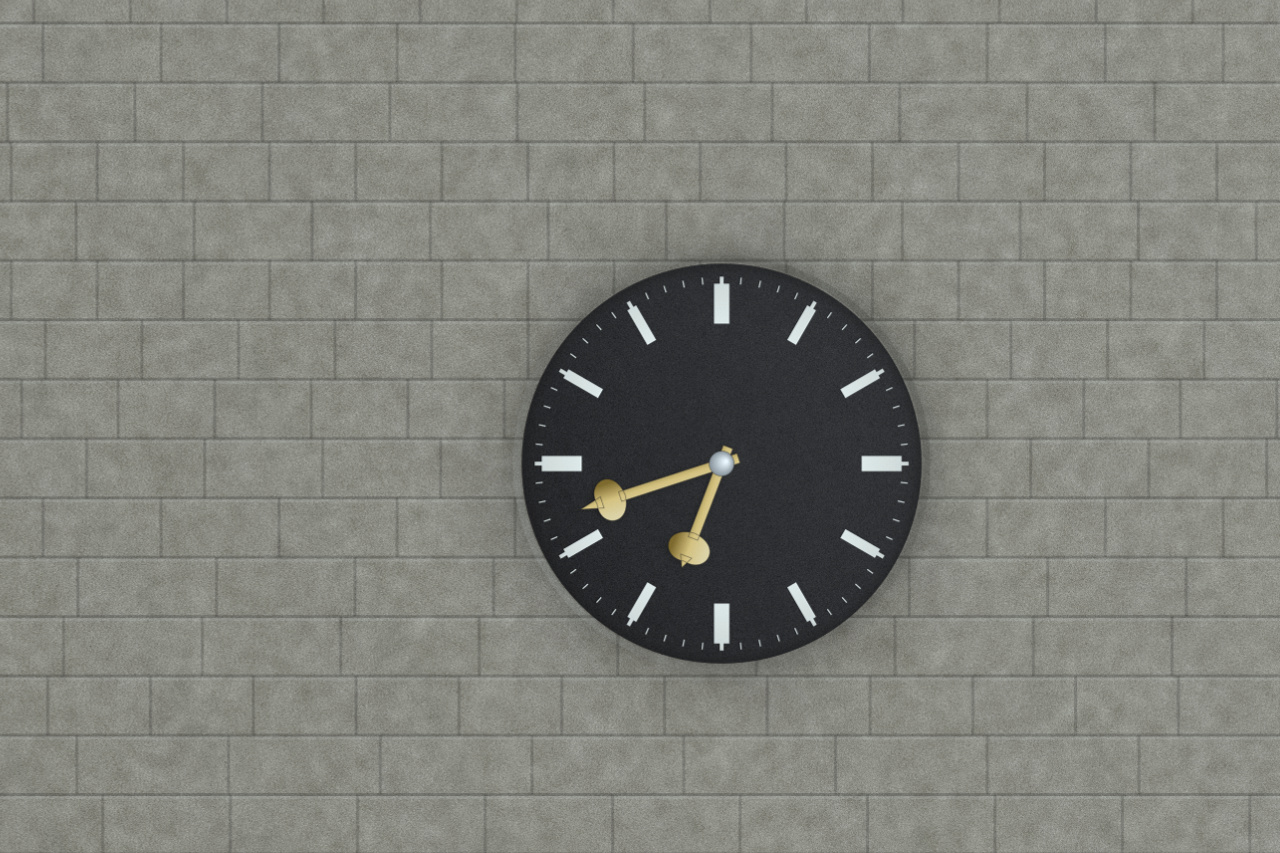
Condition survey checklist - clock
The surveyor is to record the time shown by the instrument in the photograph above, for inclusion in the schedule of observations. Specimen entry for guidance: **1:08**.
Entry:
**6:42**
